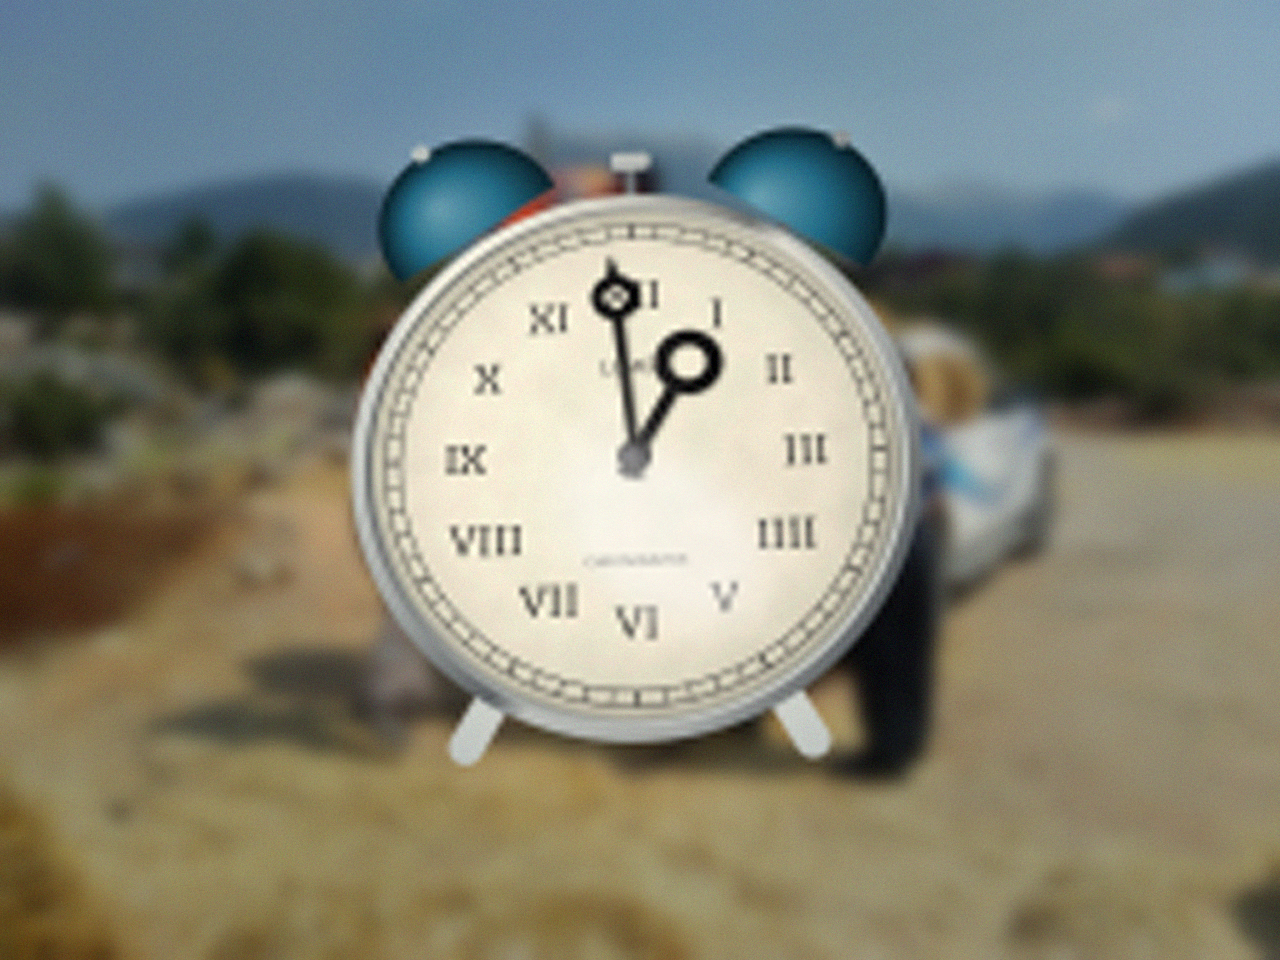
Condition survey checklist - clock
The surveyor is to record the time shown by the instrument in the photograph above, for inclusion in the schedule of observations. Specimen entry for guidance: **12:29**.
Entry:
**12:59**
